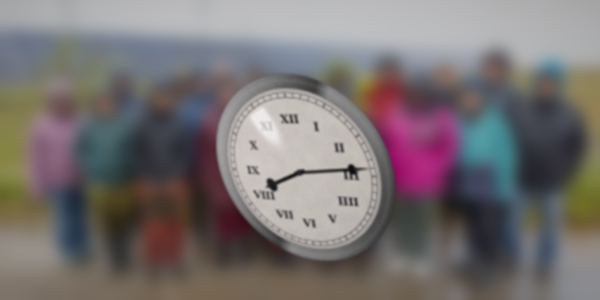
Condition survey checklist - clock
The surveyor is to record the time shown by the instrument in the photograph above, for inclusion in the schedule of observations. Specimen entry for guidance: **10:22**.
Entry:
**8:14**
